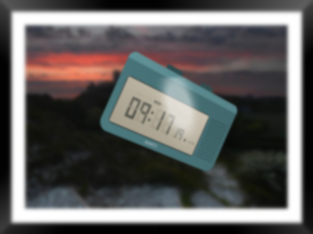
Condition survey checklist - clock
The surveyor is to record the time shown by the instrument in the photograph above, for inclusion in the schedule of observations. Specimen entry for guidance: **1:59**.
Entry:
**9:17**
